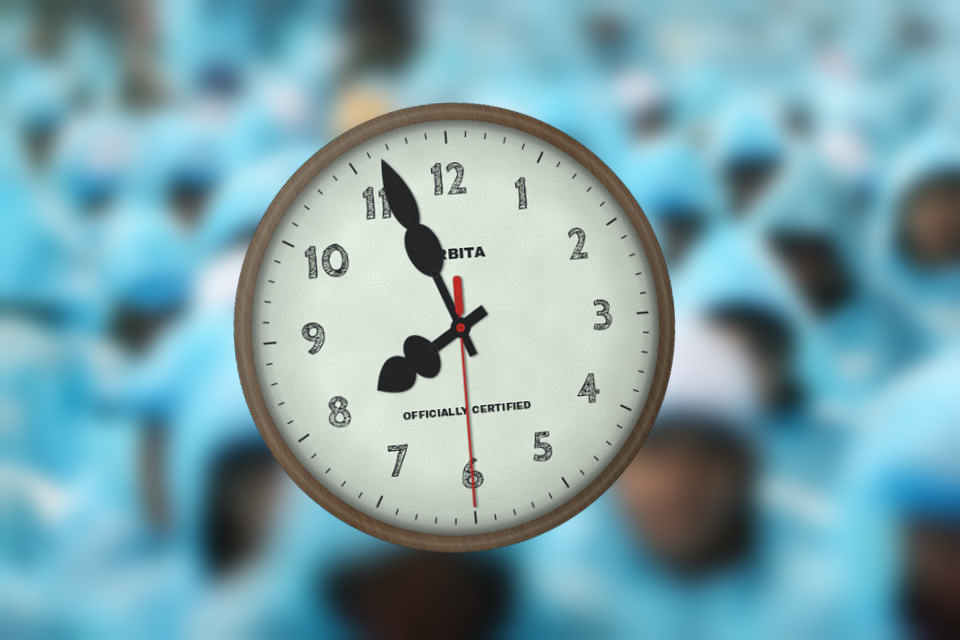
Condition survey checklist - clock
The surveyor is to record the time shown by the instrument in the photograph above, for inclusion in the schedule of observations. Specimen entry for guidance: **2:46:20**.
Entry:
**7:56:30**
